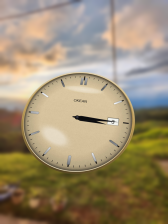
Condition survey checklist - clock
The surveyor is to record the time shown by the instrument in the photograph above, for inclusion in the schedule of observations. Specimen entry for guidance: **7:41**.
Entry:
**3:15**
